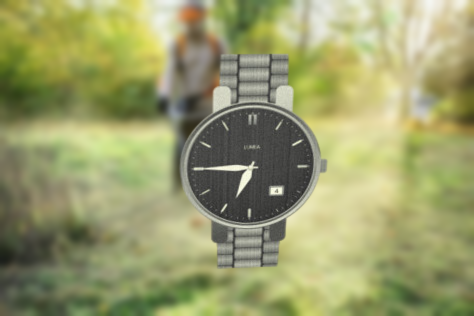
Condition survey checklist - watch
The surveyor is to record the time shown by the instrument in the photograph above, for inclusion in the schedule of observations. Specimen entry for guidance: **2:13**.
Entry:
**6:45**
